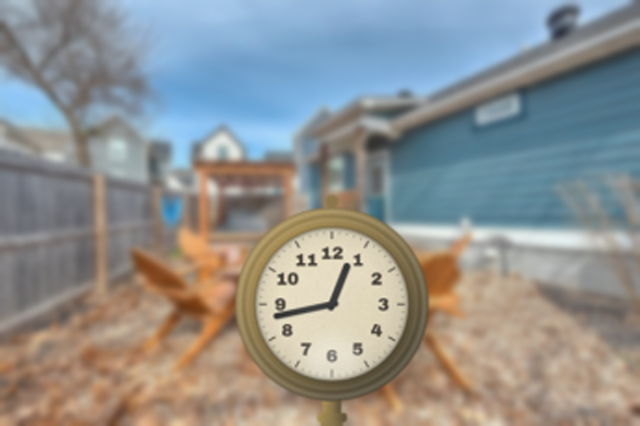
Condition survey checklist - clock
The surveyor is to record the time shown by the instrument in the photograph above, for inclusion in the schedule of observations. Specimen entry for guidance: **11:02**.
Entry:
**12:43**
